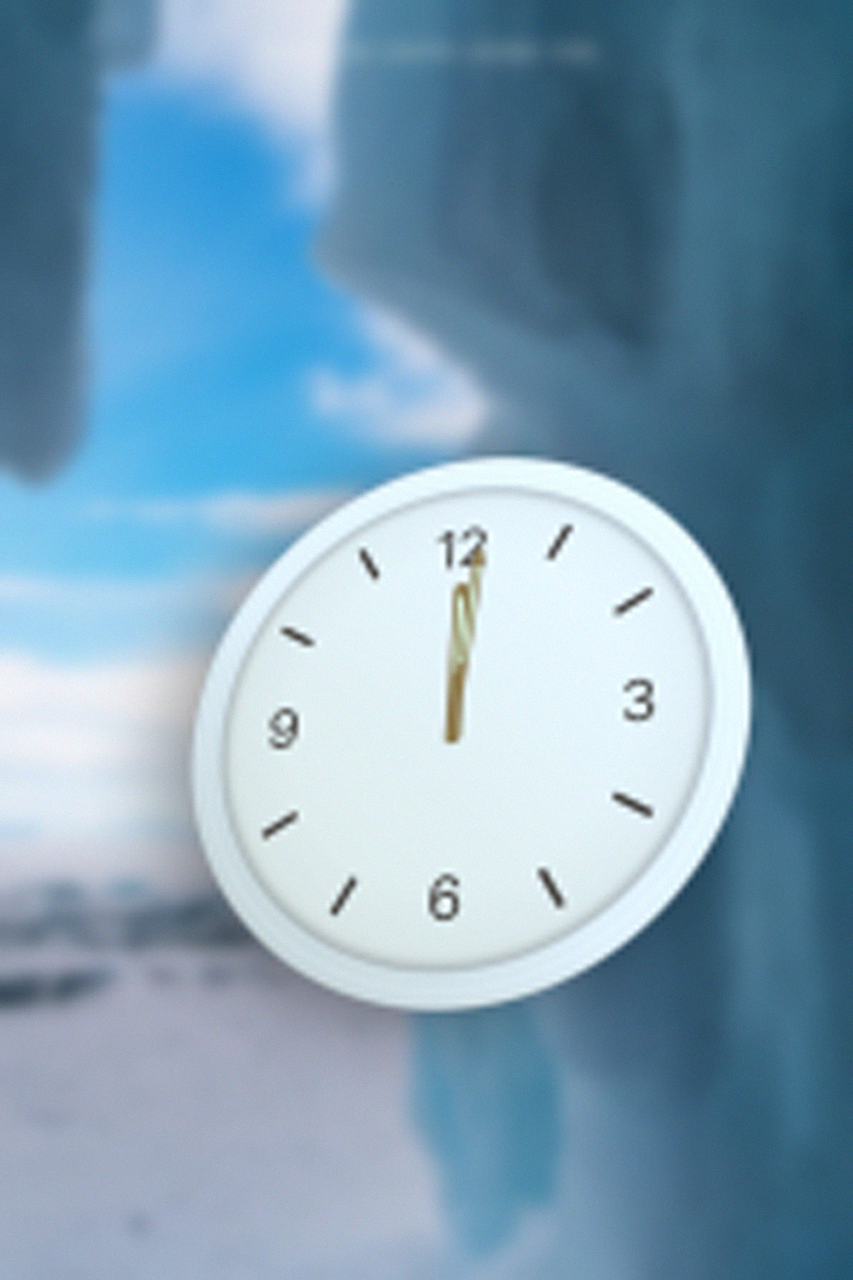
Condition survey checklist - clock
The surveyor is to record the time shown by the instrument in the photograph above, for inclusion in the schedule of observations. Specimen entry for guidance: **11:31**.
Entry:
**12:01**
